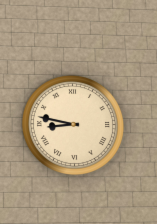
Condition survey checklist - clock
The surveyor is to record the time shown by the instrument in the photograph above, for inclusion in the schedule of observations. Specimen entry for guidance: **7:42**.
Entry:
**8:47**
